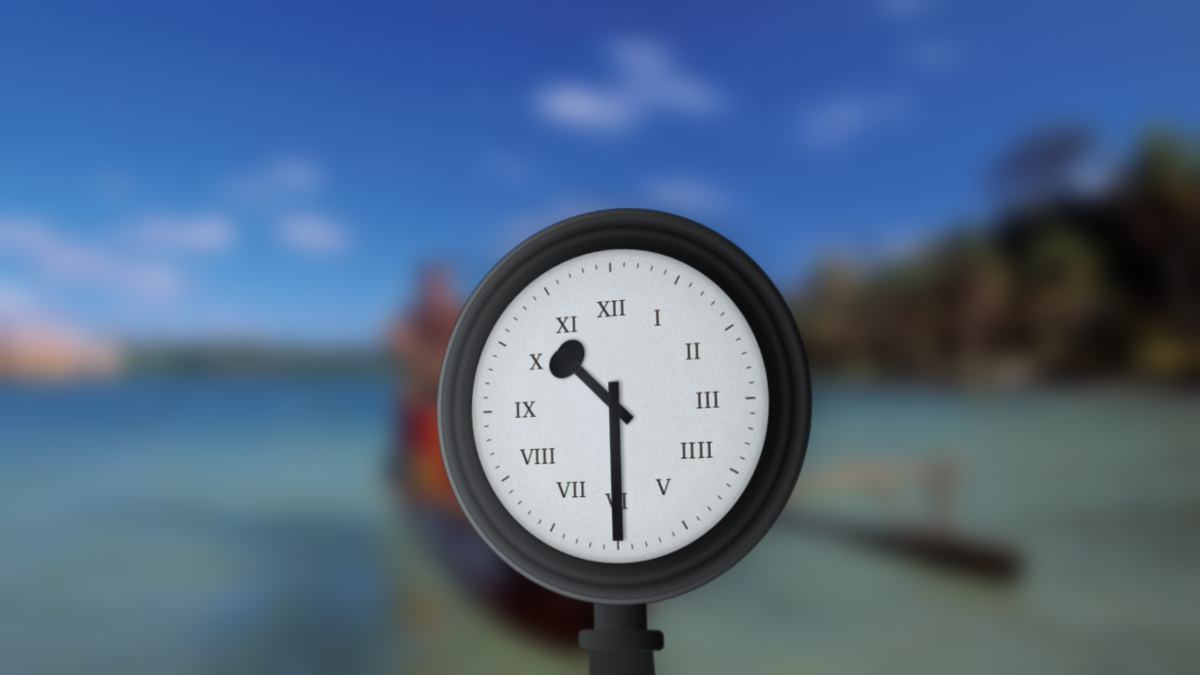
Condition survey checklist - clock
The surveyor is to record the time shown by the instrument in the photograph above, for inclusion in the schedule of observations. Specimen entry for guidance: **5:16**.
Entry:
**10:30**
